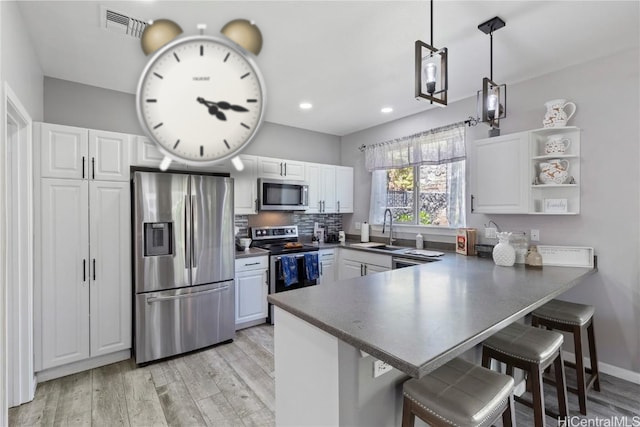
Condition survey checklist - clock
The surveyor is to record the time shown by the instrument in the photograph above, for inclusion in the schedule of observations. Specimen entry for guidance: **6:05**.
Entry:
**4:17**
